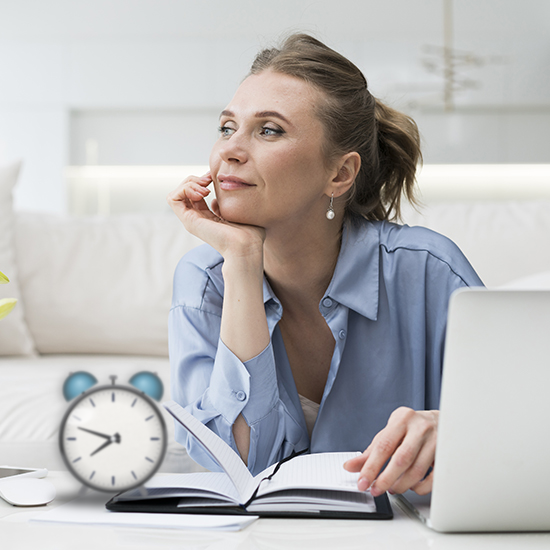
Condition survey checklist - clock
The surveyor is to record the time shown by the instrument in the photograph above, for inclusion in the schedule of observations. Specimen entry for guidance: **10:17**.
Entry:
**7:48**
